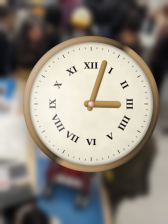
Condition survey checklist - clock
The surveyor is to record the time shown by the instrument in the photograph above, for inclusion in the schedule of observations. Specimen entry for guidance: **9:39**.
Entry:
**3:03**
